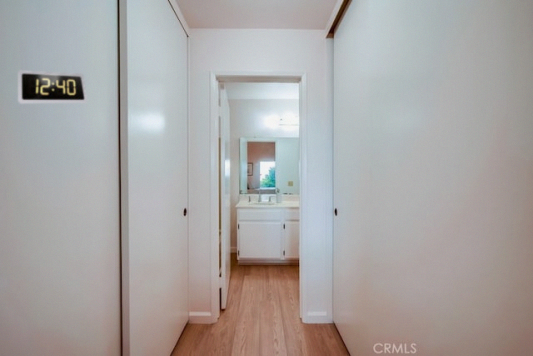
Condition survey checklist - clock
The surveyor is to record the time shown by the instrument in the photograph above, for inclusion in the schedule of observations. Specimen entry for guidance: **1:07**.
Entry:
**12:40**
